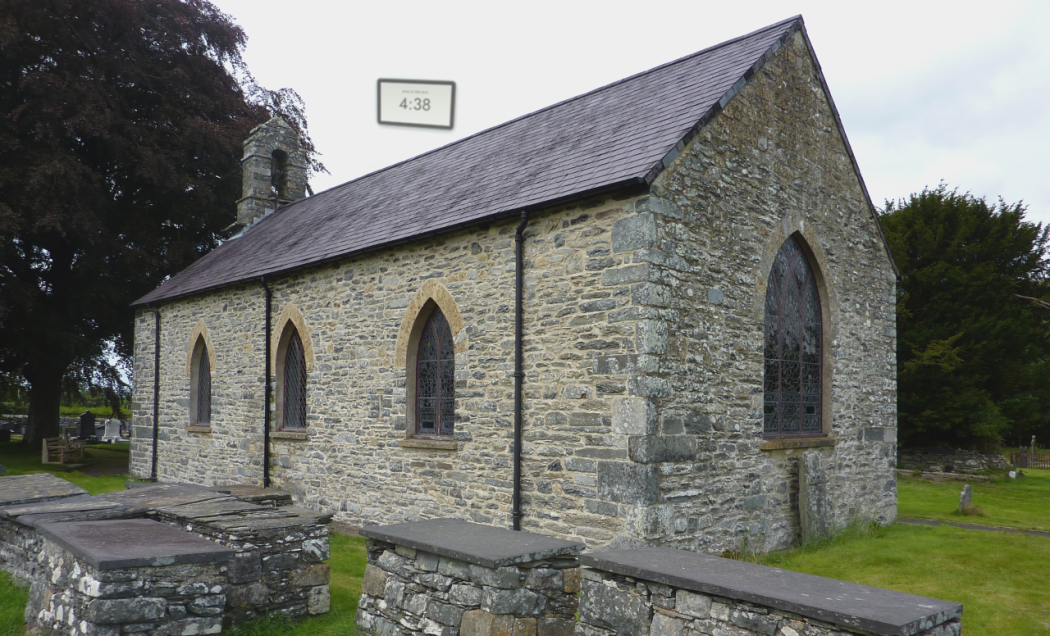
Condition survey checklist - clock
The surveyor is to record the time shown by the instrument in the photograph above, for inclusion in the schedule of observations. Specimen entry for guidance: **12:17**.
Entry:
**4:38**
